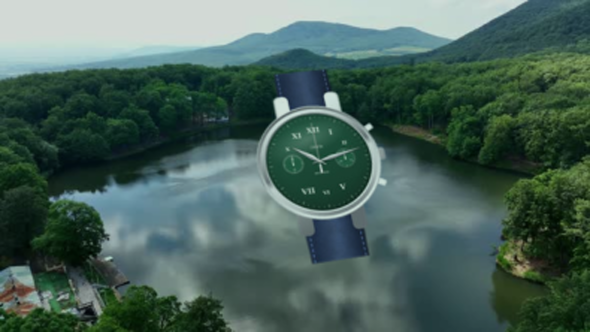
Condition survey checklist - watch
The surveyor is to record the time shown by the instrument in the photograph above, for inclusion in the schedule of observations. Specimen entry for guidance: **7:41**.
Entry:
**10:13**
